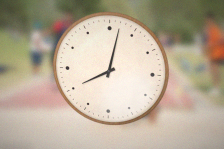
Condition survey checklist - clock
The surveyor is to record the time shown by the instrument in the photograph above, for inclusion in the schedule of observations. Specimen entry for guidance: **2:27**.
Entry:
**8:02**
